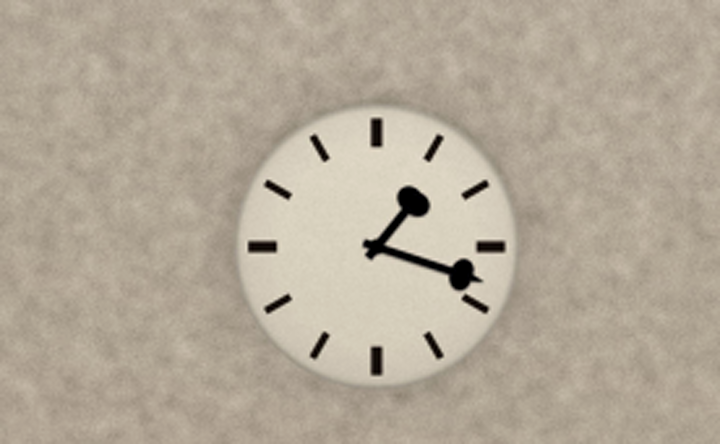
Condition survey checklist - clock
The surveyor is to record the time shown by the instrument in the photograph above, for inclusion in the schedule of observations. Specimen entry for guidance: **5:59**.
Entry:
**1:18**
